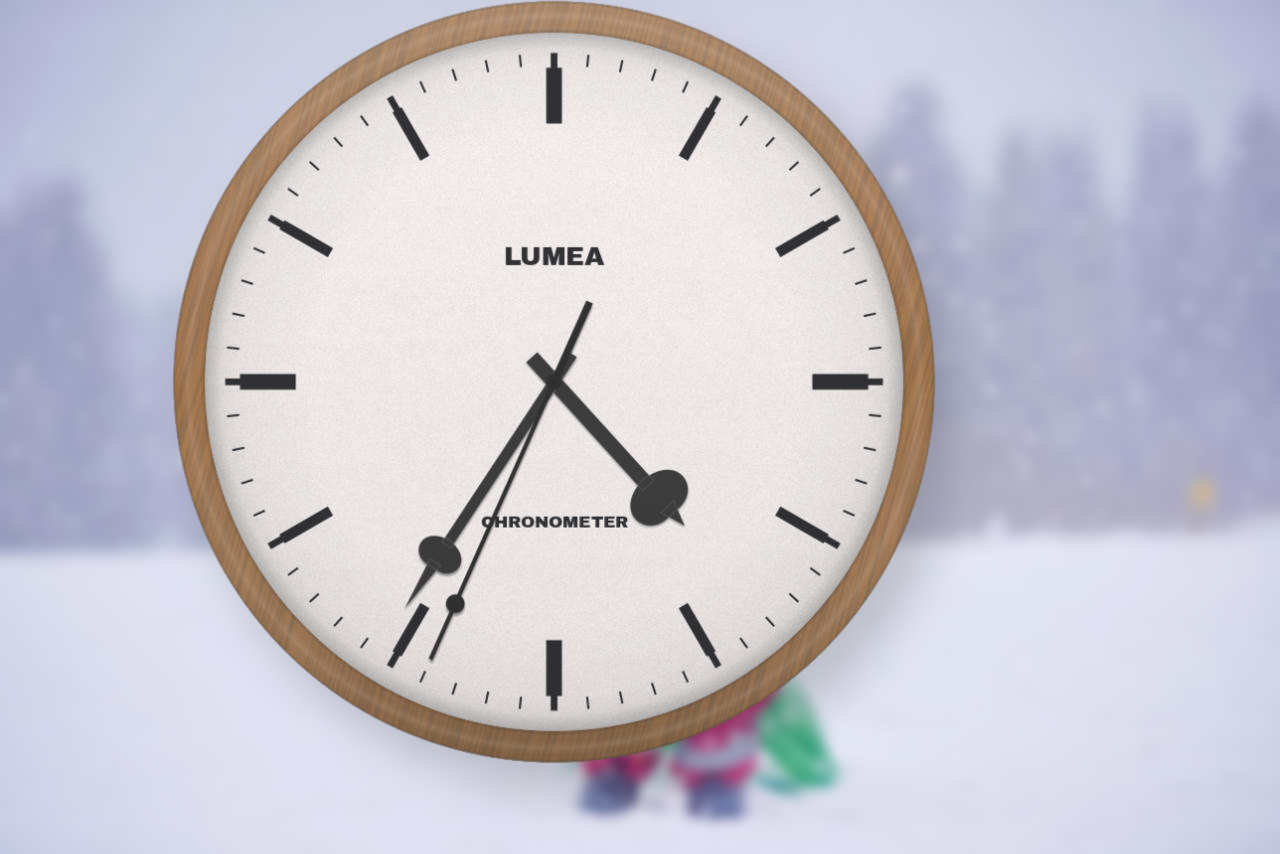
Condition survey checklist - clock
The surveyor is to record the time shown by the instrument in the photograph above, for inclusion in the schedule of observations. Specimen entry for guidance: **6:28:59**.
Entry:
**4:35:34**
